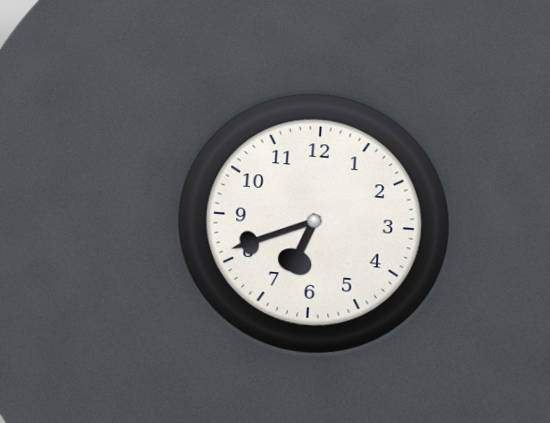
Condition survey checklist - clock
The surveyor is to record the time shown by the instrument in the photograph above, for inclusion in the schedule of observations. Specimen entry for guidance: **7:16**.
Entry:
**6:41**
